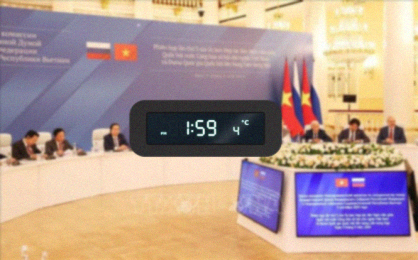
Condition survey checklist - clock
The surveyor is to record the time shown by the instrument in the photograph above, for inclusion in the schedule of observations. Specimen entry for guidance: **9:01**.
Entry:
**1:59**
